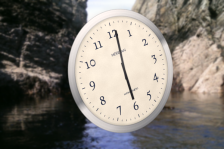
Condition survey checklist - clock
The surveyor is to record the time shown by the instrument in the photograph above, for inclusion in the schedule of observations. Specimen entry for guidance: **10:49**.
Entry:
**6:01**
